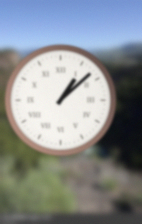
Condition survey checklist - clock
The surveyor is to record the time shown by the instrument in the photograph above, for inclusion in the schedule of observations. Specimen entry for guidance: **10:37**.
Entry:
**1:08**
